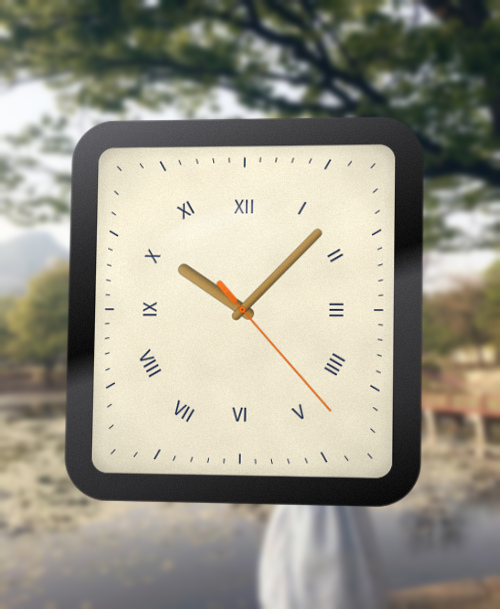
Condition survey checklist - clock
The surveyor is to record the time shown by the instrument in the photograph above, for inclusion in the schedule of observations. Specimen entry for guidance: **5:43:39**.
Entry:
**10:07:23**
